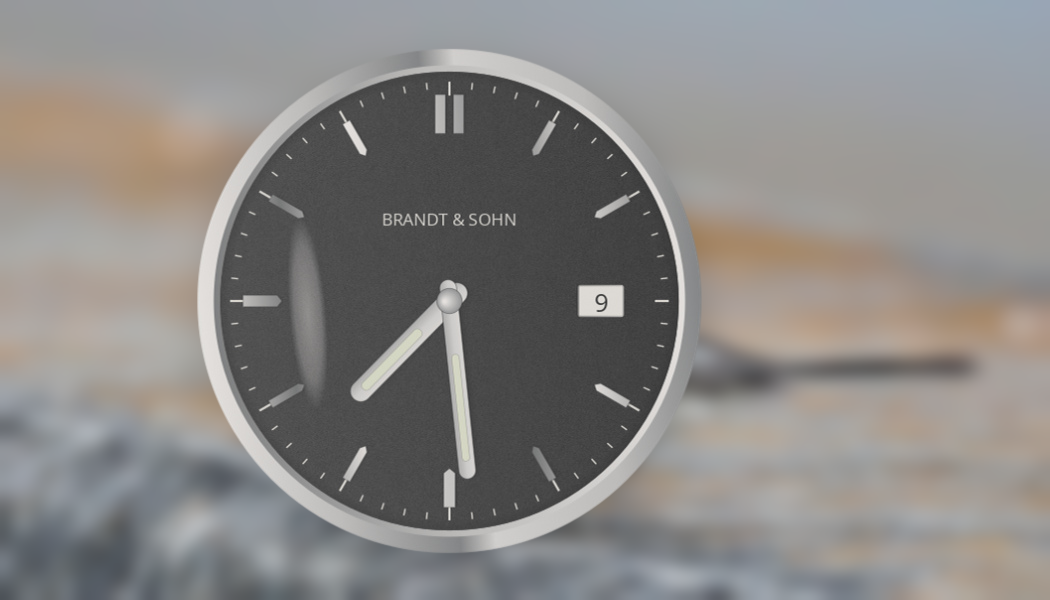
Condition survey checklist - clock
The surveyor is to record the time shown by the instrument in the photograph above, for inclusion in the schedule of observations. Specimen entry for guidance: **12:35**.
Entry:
**7:29**
